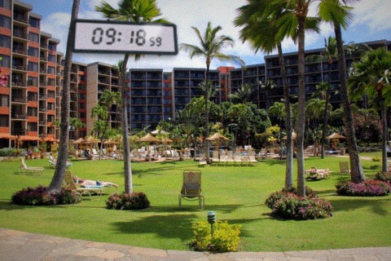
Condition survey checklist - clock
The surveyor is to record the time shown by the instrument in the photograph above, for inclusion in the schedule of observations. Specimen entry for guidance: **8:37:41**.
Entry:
**9:18:59**
